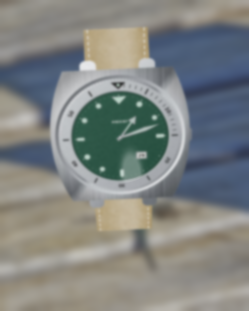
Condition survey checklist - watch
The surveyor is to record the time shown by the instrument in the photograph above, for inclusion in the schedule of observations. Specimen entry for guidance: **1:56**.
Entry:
**1:12**
